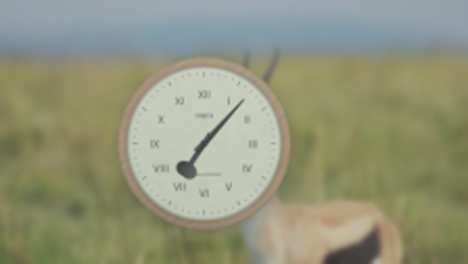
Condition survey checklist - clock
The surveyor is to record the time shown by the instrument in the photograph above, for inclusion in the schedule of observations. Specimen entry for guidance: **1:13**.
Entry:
**7:07**
